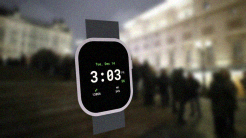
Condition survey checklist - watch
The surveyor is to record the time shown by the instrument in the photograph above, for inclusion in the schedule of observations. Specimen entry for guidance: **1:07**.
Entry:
**3:03**
